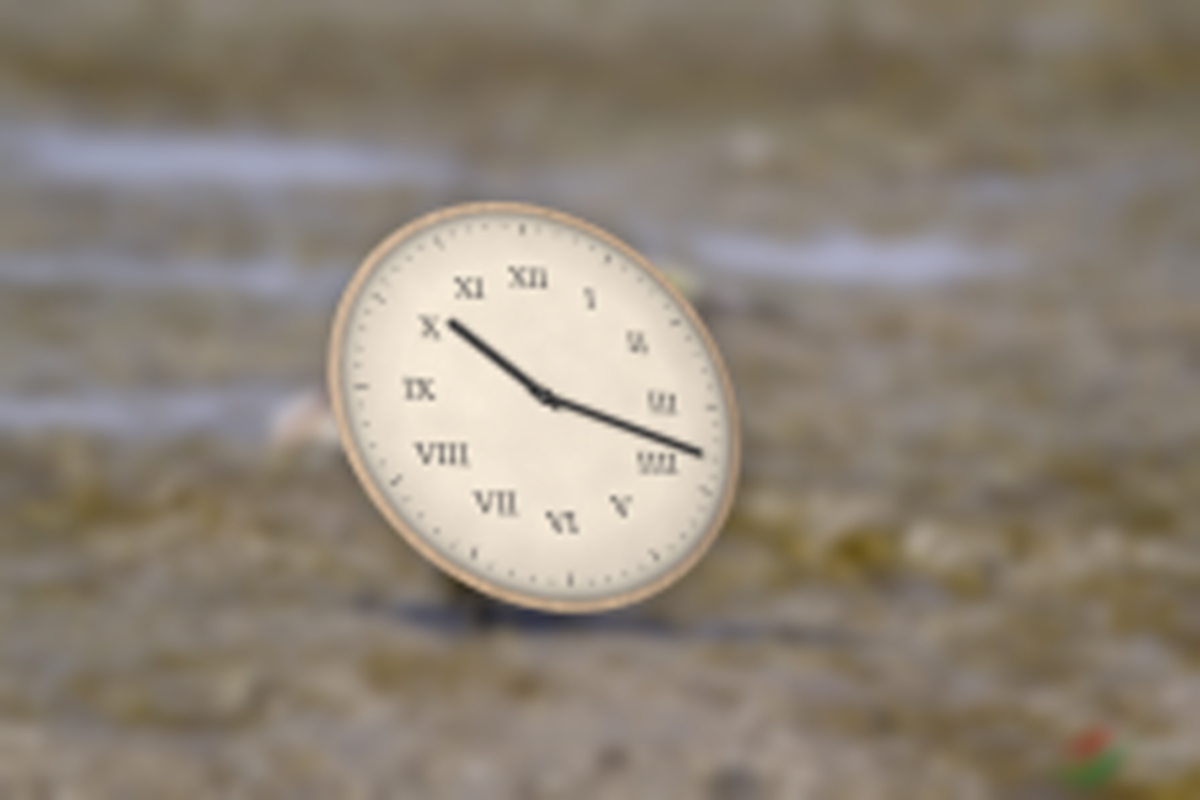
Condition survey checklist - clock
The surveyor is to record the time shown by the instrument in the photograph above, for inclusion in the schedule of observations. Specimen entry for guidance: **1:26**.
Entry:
**10:18**
